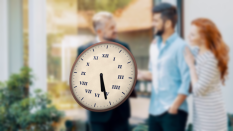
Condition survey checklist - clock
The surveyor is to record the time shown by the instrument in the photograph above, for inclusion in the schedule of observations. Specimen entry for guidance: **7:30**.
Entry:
**5:26**
